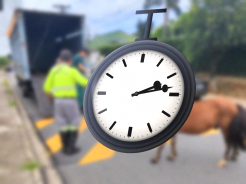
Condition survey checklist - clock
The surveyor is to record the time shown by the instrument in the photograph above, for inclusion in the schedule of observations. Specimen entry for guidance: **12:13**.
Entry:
**2:13**
